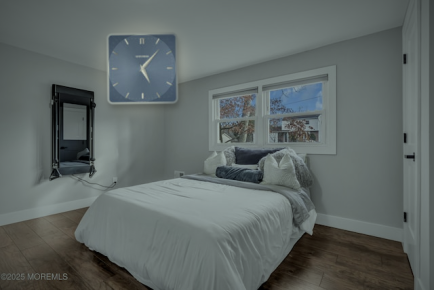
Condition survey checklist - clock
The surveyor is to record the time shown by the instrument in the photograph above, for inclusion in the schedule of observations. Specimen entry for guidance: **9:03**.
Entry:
**5:07**
